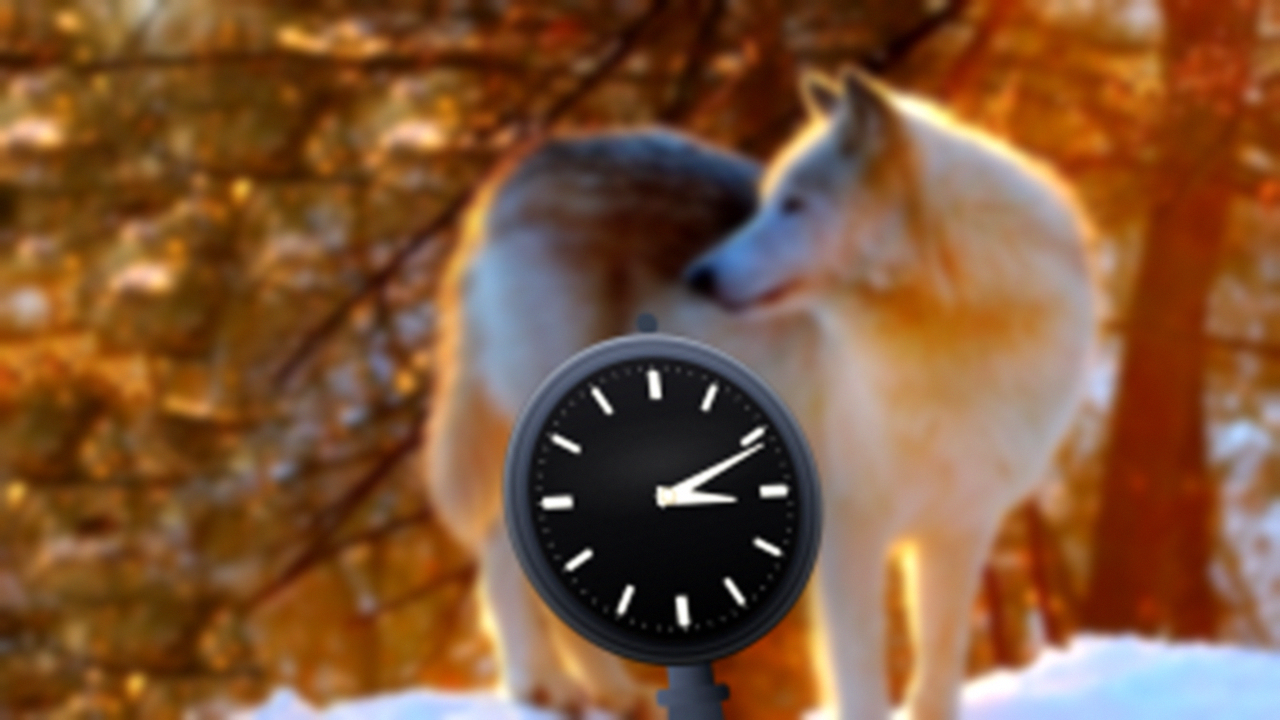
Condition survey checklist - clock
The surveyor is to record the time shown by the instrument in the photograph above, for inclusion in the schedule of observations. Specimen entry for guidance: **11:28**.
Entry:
**3:11**
